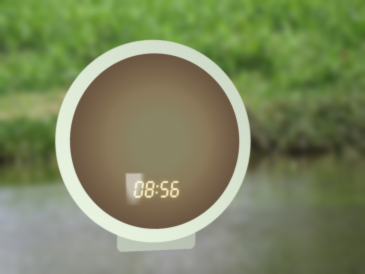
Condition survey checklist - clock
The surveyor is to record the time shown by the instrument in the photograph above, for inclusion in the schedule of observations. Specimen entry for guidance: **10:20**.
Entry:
**8:56**
